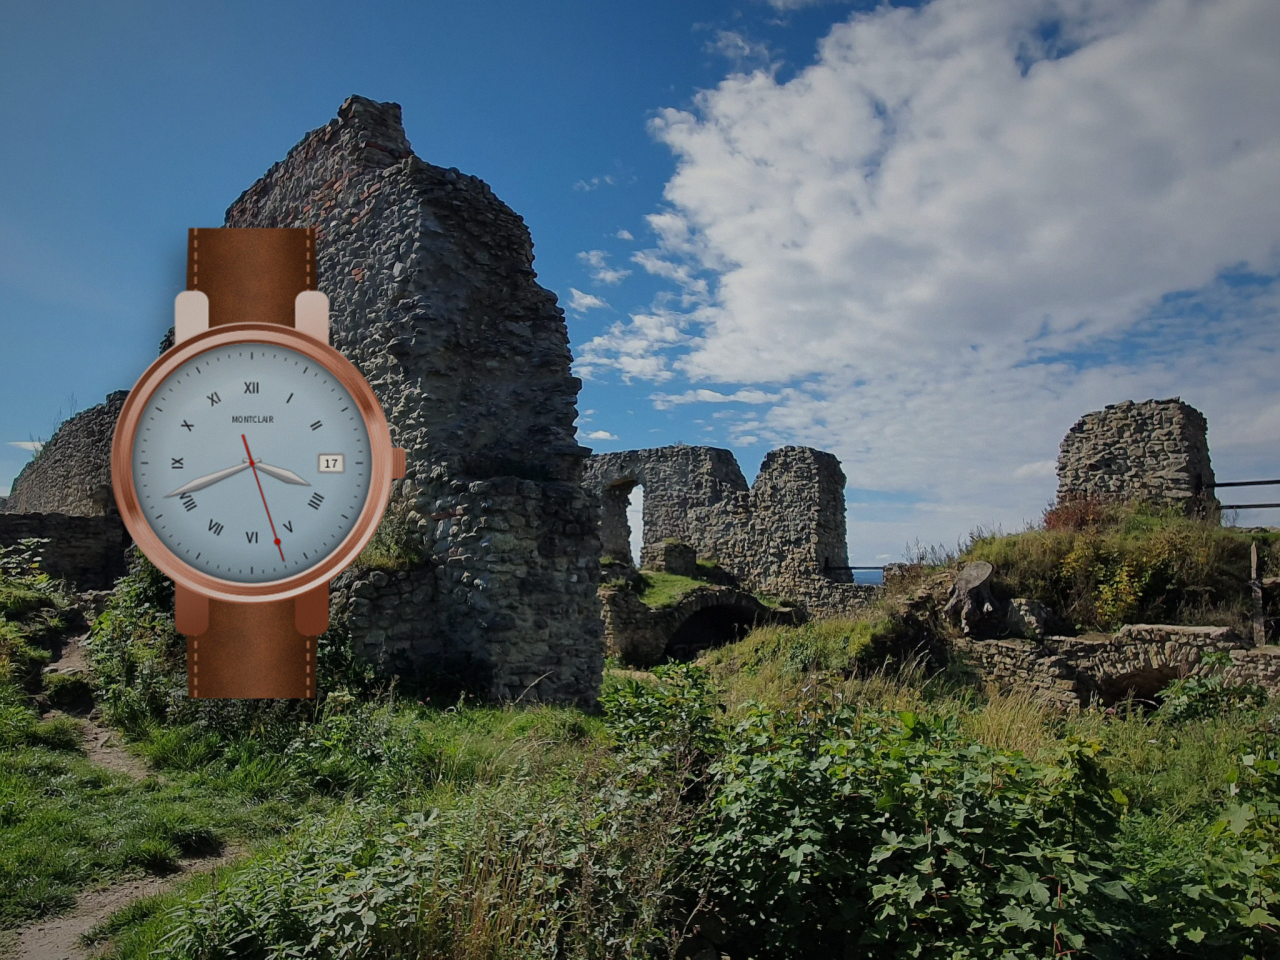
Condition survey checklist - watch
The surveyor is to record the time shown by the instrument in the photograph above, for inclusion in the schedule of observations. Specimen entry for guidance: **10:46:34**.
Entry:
**3:41:27**
